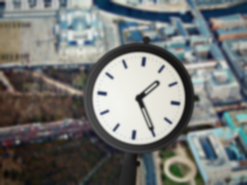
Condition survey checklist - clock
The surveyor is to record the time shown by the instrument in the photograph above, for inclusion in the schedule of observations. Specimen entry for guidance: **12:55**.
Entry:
**1:25**
